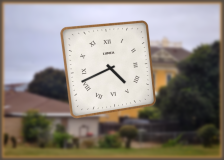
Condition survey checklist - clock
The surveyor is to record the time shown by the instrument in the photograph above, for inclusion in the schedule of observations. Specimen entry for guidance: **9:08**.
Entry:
**4:42**
